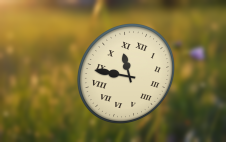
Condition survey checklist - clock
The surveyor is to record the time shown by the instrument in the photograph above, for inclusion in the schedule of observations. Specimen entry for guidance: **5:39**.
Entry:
**10:44**
